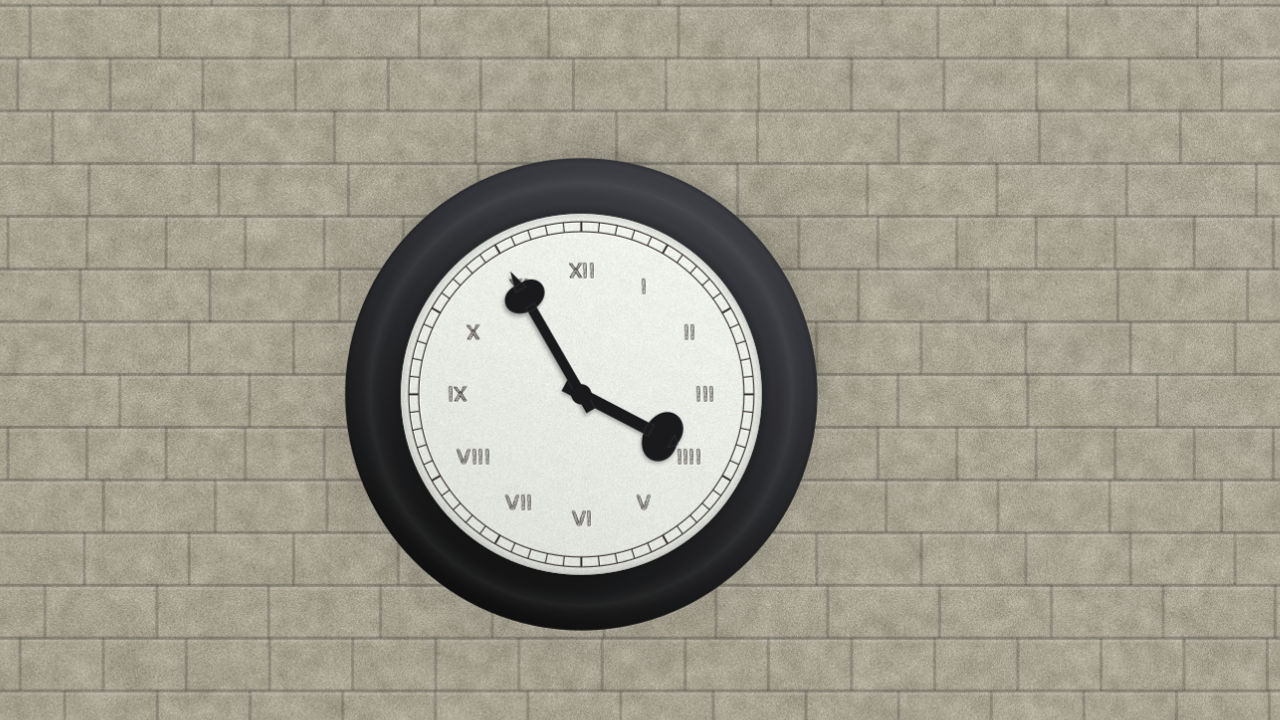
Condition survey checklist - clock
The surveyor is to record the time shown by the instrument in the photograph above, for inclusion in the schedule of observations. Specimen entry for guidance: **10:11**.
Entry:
**3:55**
